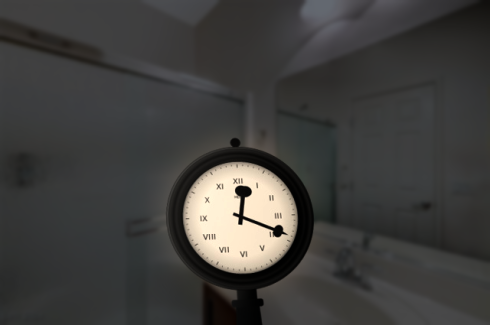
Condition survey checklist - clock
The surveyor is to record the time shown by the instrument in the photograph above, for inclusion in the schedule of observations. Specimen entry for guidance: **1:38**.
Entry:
**12:19**
